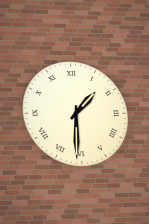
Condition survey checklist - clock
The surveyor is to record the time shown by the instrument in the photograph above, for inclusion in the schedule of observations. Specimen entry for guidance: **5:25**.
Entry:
**1:31**
